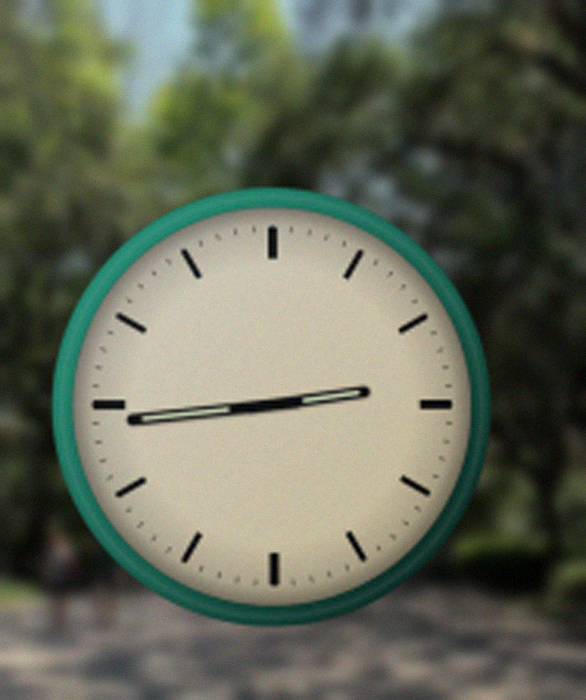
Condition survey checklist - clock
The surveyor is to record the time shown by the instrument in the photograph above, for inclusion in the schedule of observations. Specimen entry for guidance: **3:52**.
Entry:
**2:44**
